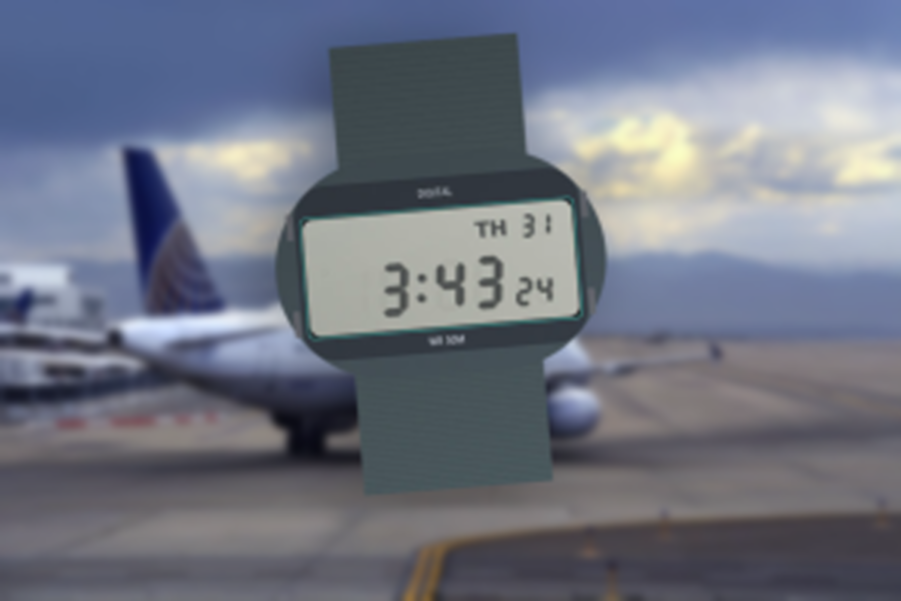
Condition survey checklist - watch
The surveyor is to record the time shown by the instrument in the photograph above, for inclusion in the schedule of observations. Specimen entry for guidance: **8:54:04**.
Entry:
**3:43:24**
